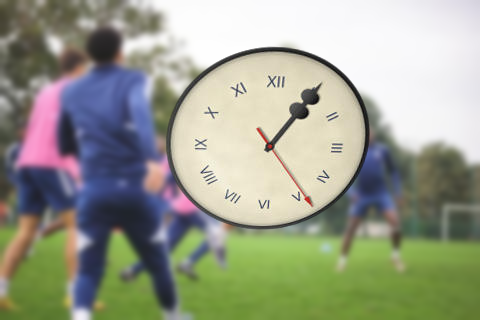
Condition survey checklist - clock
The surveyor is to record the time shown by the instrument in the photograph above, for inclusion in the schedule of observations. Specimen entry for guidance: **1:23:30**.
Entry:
**1:05:24**
